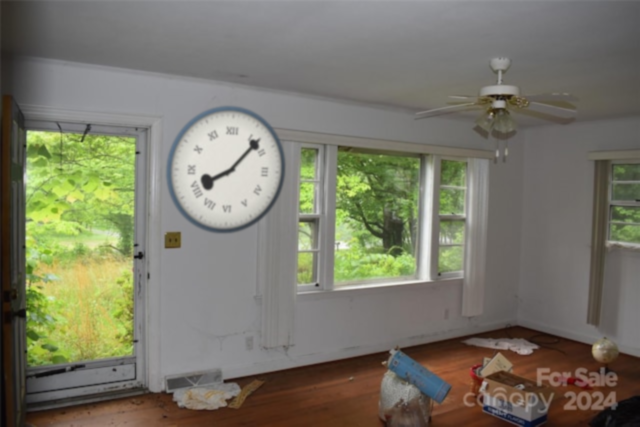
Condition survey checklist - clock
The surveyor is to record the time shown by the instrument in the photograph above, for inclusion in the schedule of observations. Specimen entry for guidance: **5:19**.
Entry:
**8:07**
